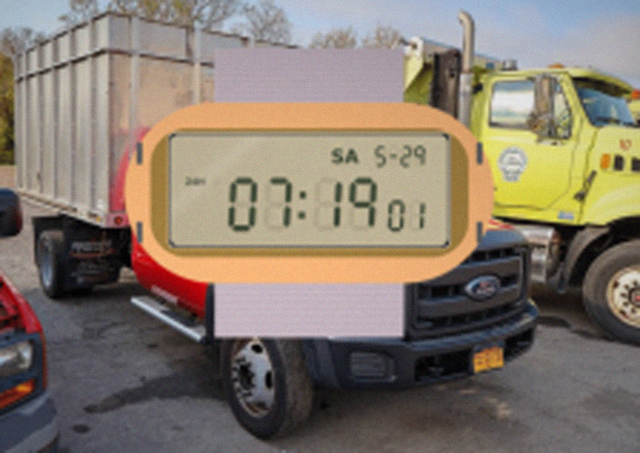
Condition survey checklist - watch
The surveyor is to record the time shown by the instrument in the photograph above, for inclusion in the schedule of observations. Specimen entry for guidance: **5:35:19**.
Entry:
**7:19:01**
